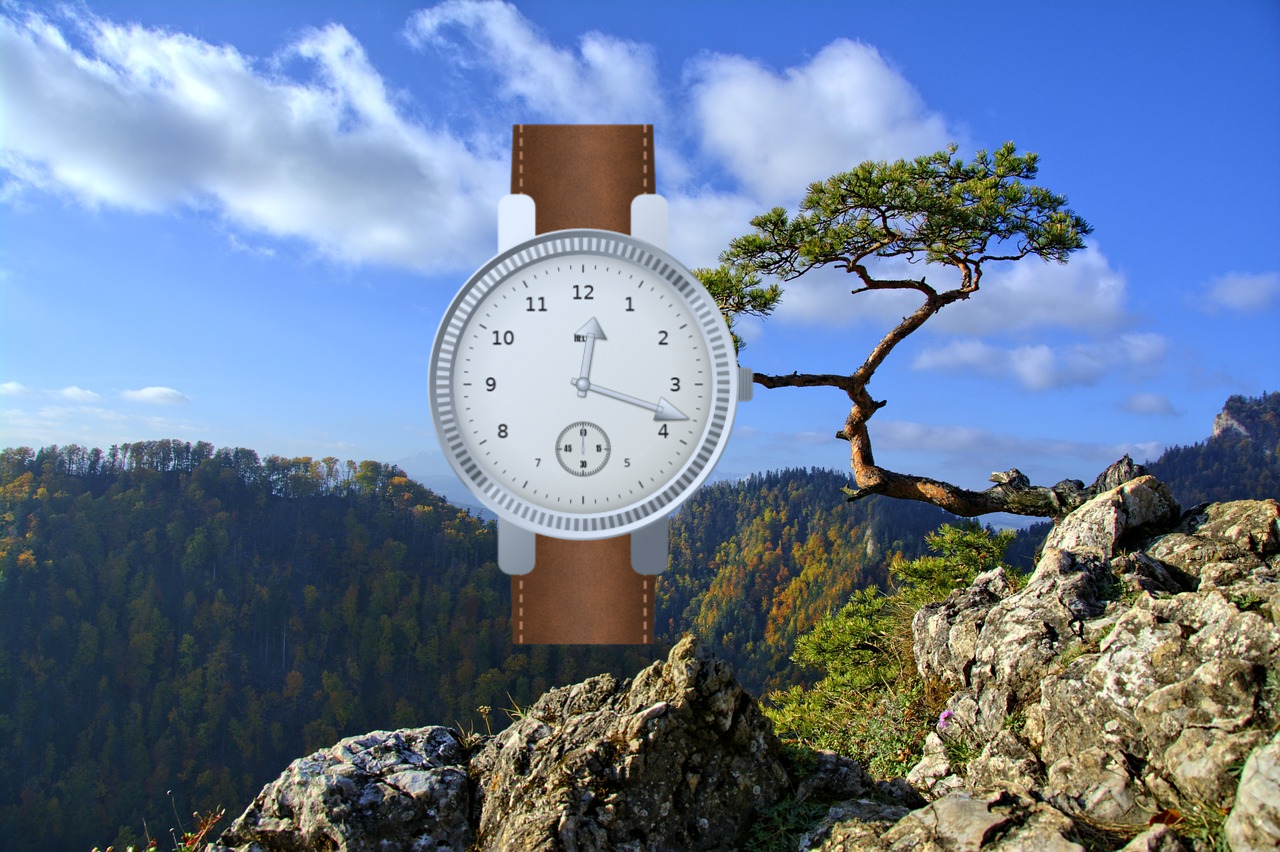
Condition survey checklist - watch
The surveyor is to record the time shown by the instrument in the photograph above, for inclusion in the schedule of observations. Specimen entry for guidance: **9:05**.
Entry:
**12:18**
